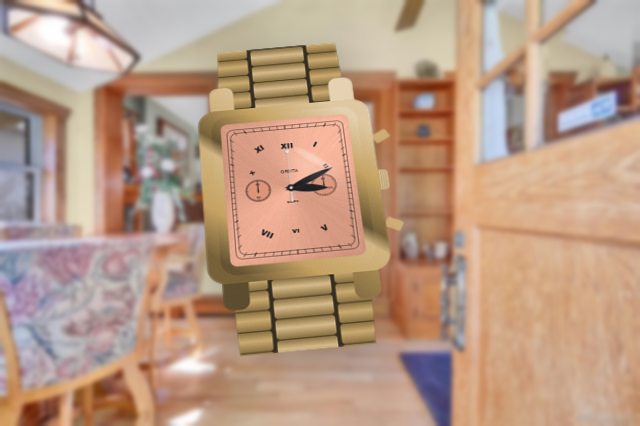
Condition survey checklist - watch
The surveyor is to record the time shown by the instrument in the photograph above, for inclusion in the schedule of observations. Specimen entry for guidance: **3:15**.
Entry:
**3:11**
